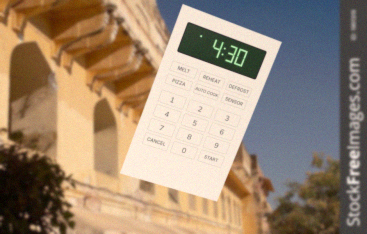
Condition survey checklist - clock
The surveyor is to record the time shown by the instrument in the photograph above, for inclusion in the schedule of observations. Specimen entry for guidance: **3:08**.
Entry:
**4:30**
